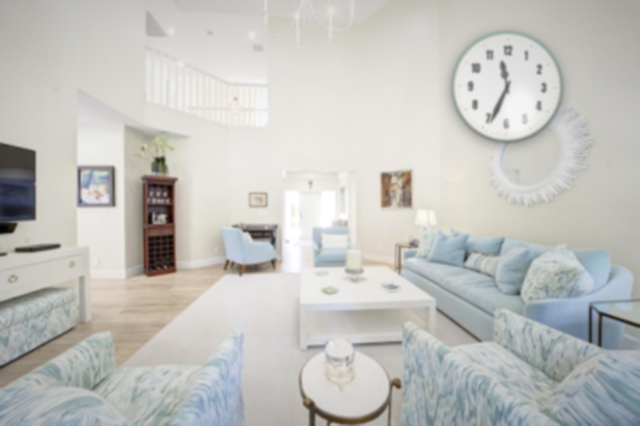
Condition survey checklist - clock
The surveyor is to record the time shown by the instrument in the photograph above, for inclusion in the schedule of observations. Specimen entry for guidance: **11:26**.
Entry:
**11:34**
